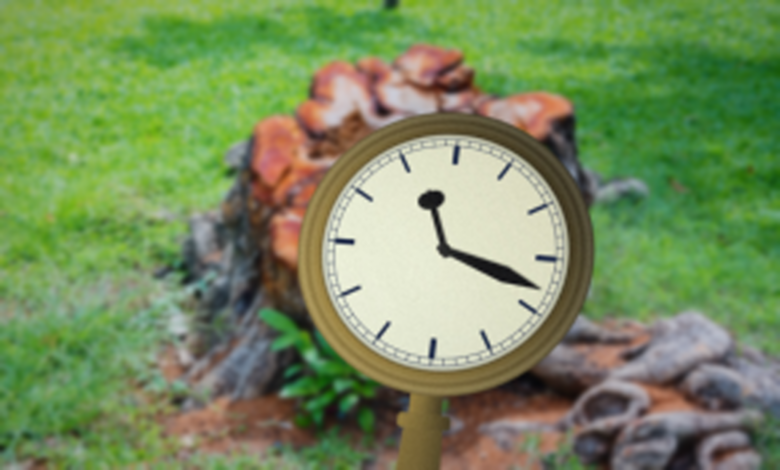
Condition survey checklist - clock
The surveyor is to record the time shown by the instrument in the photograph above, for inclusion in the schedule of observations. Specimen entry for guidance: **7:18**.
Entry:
**11:18**
